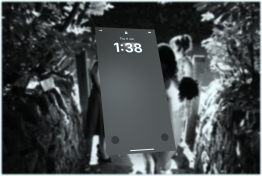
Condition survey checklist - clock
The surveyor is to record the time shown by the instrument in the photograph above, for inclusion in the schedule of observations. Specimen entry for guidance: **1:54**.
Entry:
**1:38**
